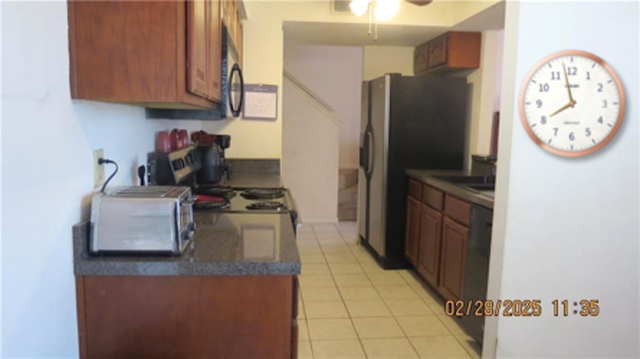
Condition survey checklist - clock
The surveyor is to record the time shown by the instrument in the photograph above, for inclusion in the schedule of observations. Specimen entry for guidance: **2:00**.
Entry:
**7:58**
